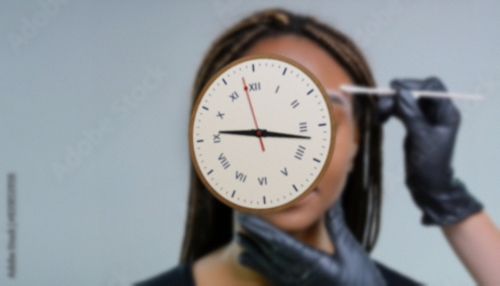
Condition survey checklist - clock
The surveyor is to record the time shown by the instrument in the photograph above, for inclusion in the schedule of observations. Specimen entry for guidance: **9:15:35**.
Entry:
**9:16:58**
